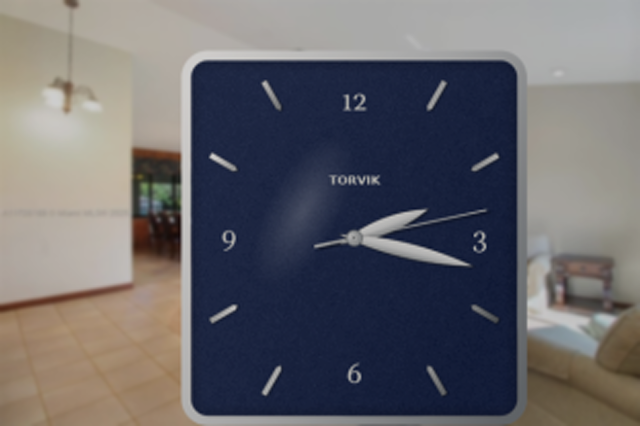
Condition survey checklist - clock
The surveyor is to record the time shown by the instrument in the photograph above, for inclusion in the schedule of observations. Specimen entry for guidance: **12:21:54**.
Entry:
**2:17:13**
